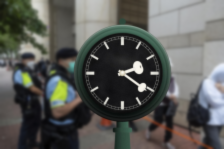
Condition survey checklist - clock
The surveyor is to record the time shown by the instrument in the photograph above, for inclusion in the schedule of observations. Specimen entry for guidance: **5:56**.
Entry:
**2:21**
